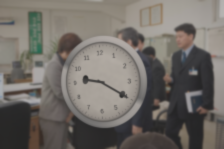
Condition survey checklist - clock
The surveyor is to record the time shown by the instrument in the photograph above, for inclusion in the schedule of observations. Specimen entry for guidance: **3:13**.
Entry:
**9:20**
